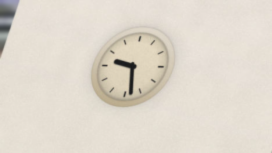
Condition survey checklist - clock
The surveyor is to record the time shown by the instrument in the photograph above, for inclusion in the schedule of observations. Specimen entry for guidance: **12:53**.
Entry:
**9:28**
